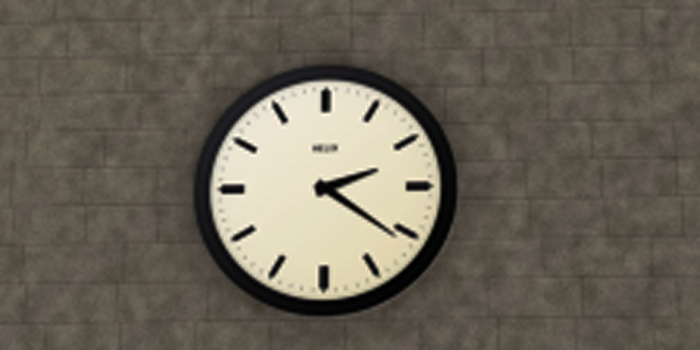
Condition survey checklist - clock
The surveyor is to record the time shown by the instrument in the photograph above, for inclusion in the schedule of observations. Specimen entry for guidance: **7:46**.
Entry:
**2:21**
